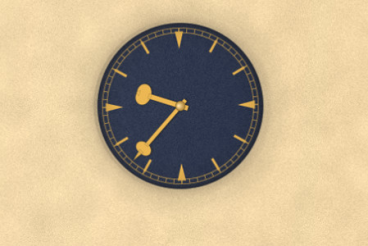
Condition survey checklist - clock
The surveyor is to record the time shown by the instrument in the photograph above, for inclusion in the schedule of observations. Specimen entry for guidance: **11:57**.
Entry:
**9:37**
